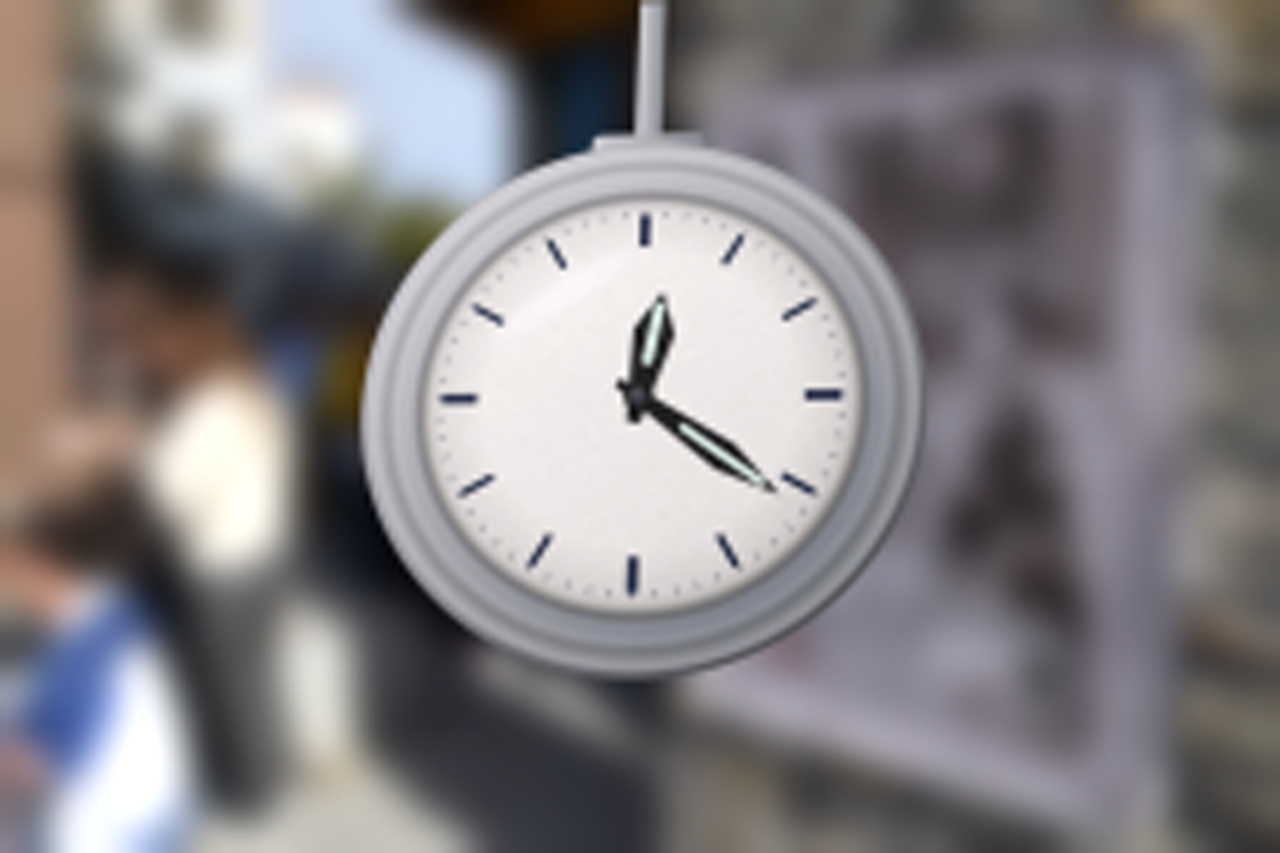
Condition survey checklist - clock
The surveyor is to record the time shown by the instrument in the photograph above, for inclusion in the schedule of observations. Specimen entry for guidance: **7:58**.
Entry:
**12:21**
